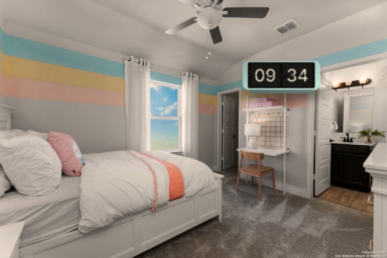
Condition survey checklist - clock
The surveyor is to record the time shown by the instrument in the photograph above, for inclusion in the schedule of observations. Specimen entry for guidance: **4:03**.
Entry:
**9:34**
